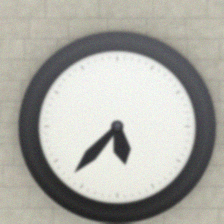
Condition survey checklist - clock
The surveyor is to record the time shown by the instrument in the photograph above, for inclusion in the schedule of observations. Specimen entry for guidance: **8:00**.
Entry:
**5:37**
